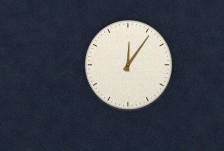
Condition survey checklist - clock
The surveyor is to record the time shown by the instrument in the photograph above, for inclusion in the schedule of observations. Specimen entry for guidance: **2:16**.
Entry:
**12:06**
